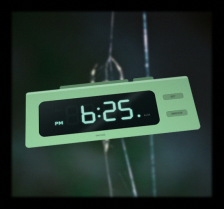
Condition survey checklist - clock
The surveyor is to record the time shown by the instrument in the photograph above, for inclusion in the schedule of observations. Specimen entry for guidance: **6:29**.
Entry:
**6:25**
